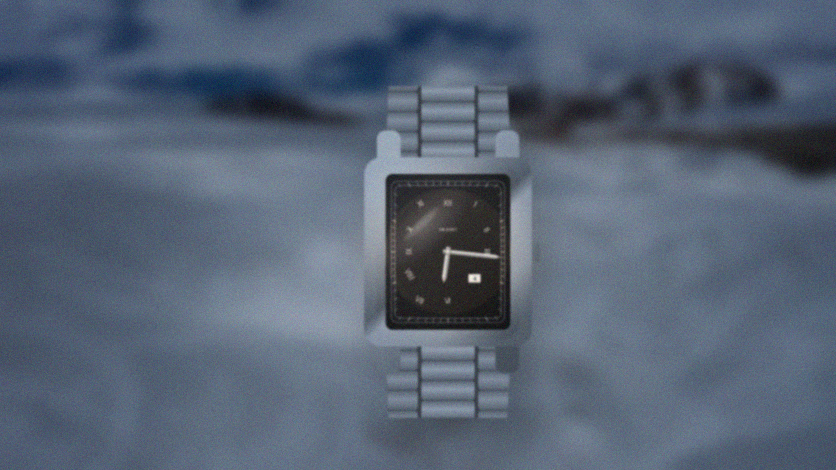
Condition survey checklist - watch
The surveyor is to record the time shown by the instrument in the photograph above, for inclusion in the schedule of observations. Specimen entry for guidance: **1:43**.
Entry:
**6:16**
